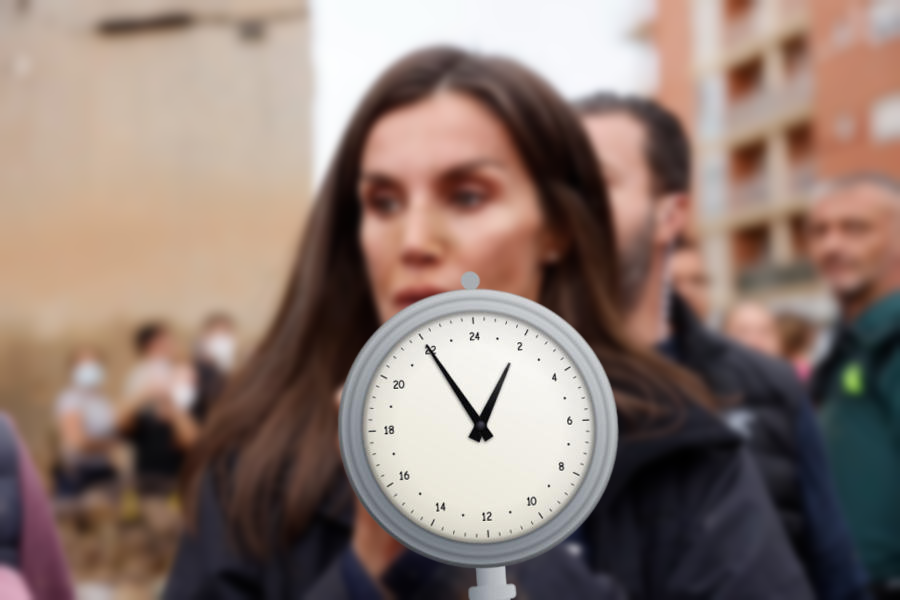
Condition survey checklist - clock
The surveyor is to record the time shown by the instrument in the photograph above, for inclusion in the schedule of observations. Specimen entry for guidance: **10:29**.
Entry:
**1:55**
